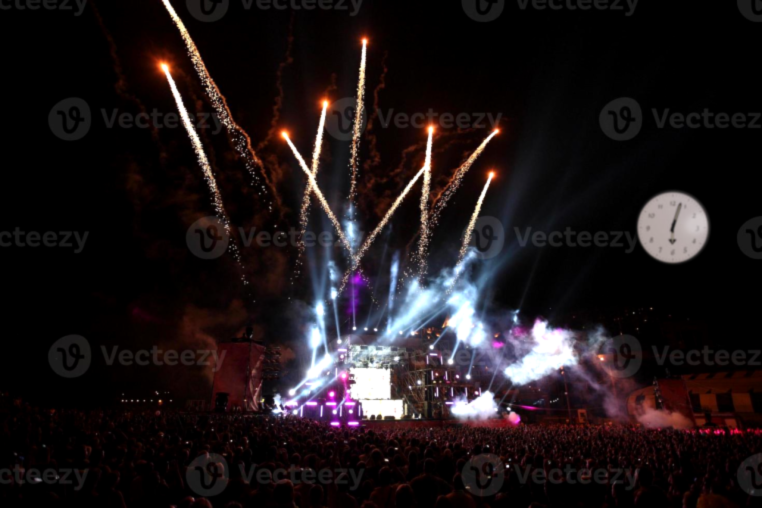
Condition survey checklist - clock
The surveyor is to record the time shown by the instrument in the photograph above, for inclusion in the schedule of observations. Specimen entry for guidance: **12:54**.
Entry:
**6:03**
